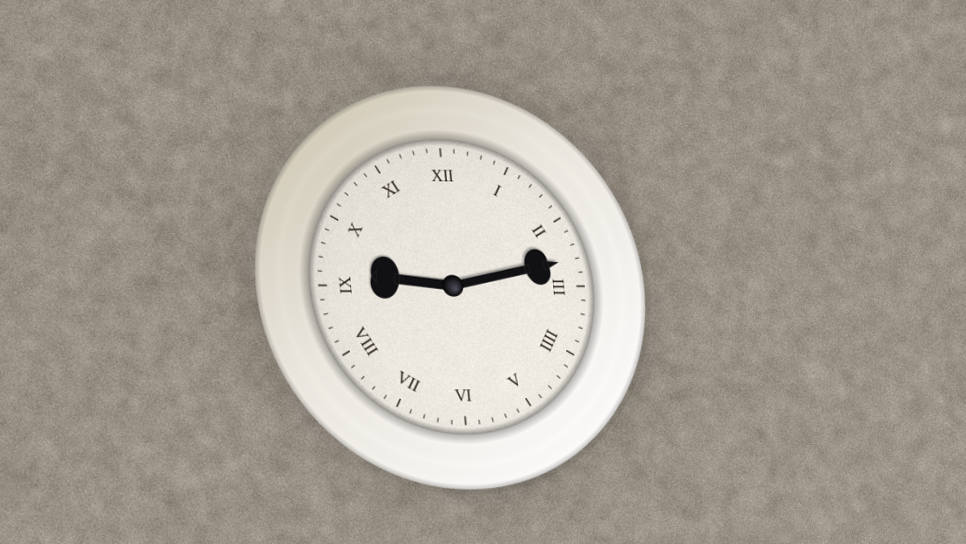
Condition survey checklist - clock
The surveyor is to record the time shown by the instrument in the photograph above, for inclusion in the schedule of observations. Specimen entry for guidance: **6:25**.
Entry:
**9:13**
